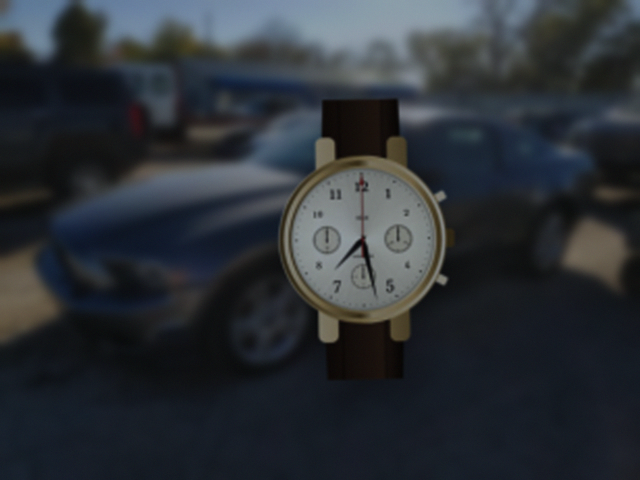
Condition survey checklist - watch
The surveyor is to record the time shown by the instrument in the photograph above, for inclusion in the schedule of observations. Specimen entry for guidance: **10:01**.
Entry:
**7:28**
